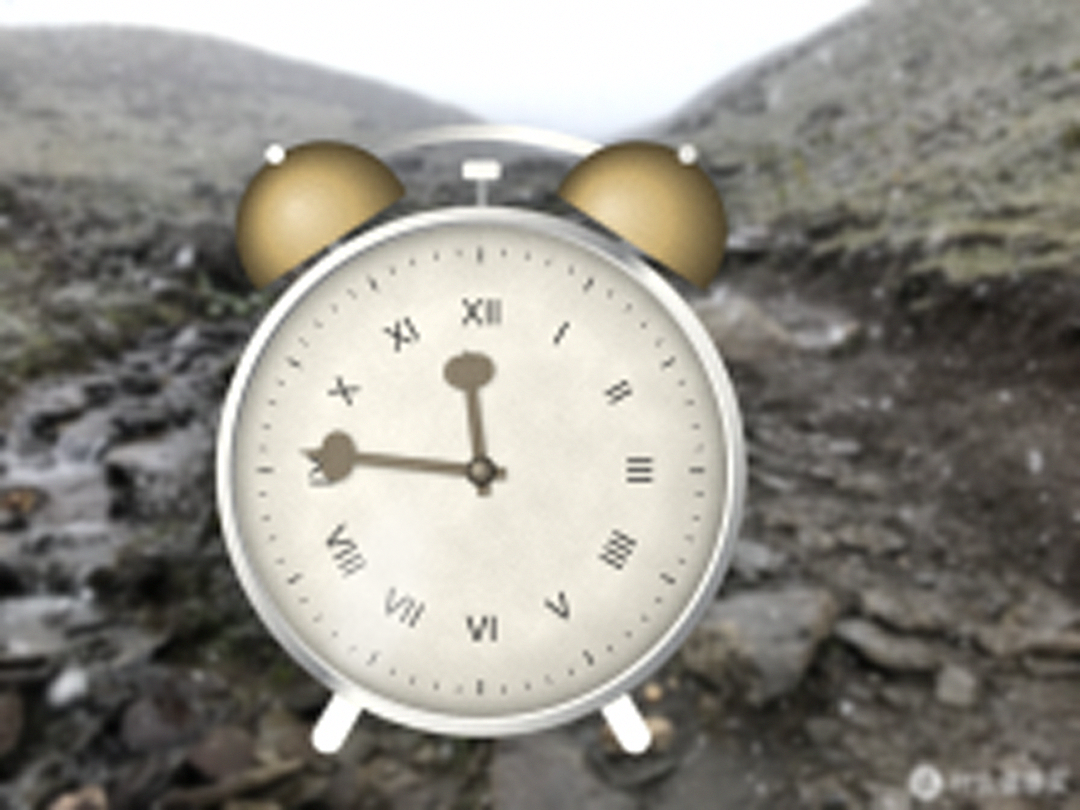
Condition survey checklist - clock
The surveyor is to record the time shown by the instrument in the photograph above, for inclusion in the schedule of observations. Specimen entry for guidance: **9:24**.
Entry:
**11:46**
